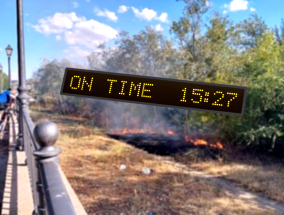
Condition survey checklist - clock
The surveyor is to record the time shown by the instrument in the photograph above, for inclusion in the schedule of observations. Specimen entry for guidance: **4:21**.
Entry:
**15:27**
